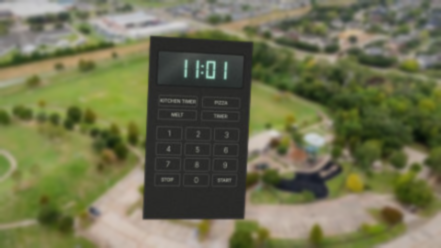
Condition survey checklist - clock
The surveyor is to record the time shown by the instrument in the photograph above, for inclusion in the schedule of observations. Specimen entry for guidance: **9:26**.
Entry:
**11:01**
